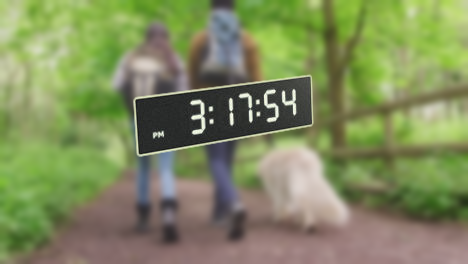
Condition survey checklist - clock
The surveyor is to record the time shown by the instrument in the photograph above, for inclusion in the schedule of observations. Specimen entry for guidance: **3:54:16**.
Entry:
**3:17:54**
